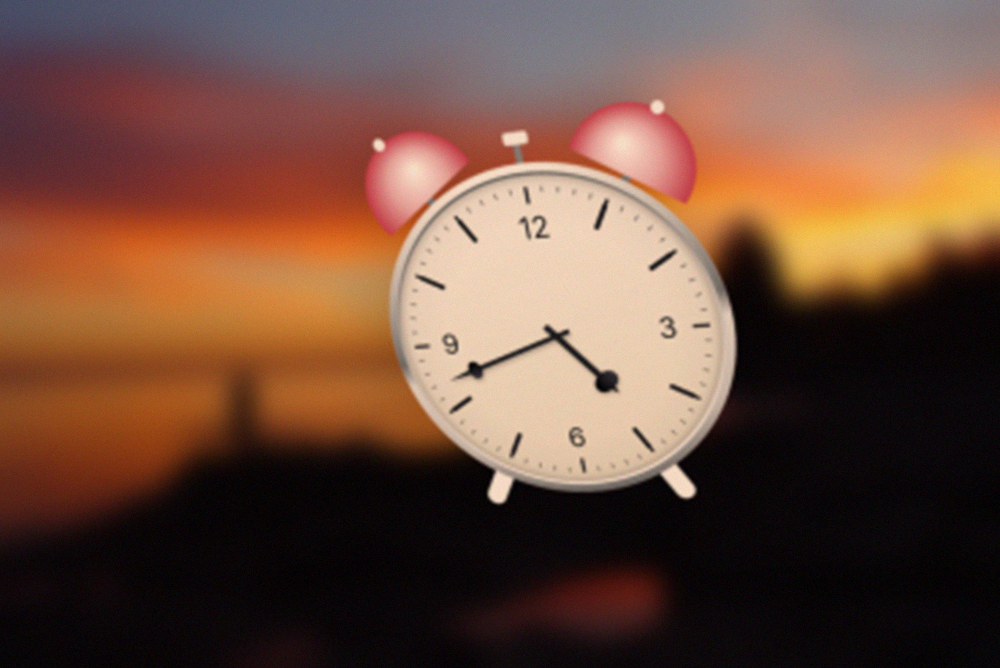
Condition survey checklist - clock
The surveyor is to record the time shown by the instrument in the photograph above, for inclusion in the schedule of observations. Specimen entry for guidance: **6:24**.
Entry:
**4:42**
